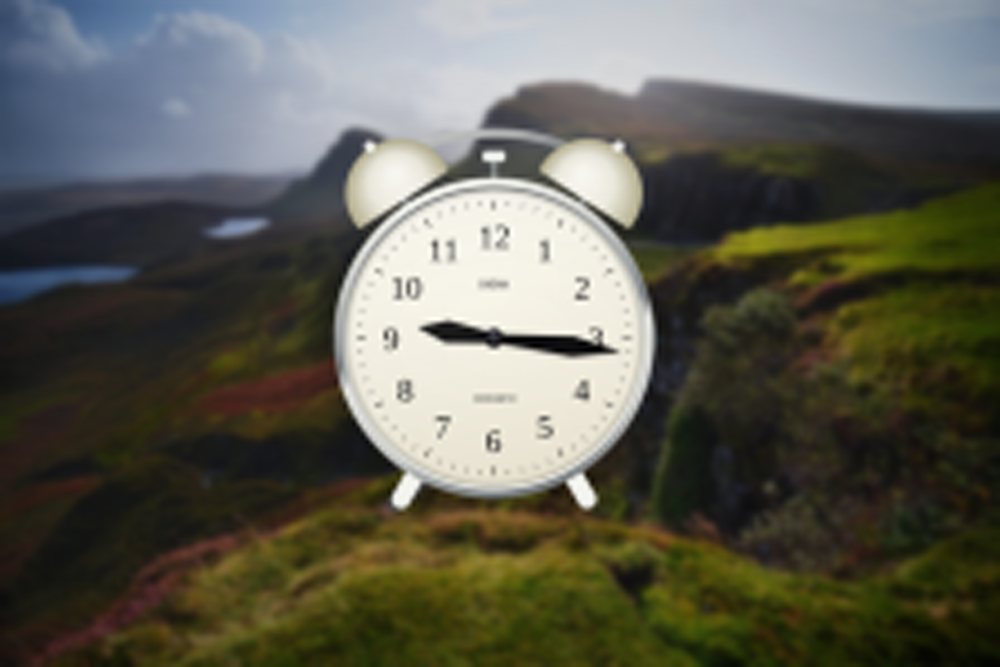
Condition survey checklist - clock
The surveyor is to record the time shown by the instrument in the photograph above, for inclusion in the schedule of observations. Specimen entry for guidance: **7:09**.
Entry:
**9:16**
